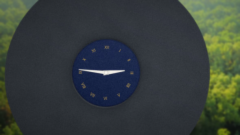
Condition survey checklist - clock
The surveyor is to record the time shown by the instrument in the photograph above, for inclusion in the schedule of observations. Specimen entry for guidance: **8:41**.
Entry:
**2:46**
